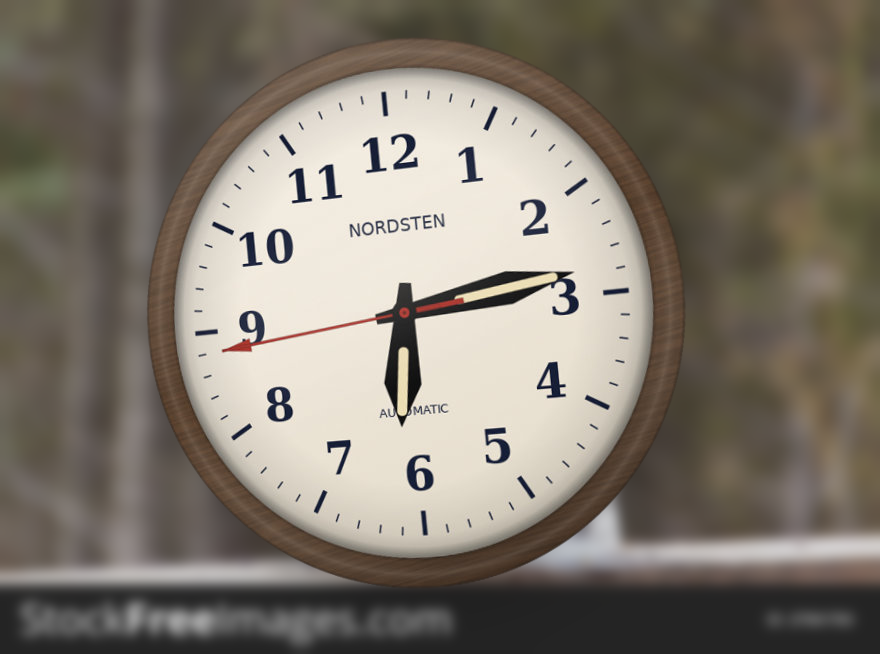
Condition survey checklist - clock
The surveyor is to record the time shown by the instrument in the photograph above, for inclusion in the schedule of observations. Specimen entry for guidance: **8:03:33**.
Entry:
**6:13:44**
